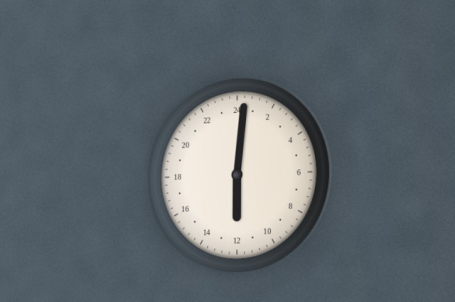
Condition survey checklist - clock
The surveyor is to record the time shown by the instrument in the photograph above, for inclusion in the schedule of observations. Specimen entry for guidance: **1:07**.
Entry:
**12:01**
